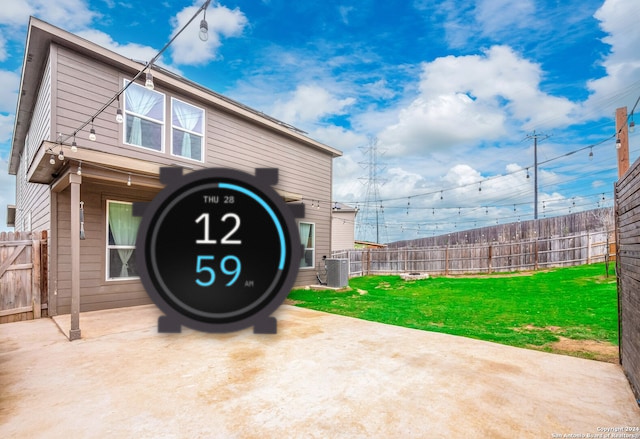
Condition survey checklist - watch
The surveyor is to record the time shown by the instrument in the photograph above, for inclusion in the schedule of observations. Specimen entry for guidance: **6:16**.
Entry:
**12:59**
